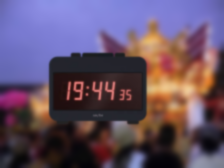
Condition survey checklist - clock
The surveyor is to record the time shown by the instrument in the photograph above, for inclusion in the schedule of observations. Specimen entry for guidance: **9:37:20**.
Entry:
**19:44:35**
